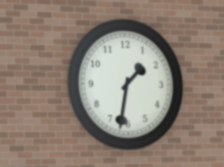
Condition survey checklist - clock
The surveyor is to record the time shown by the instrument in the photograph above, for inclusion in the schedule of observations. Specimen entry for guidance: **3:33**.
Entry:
**1:32**
